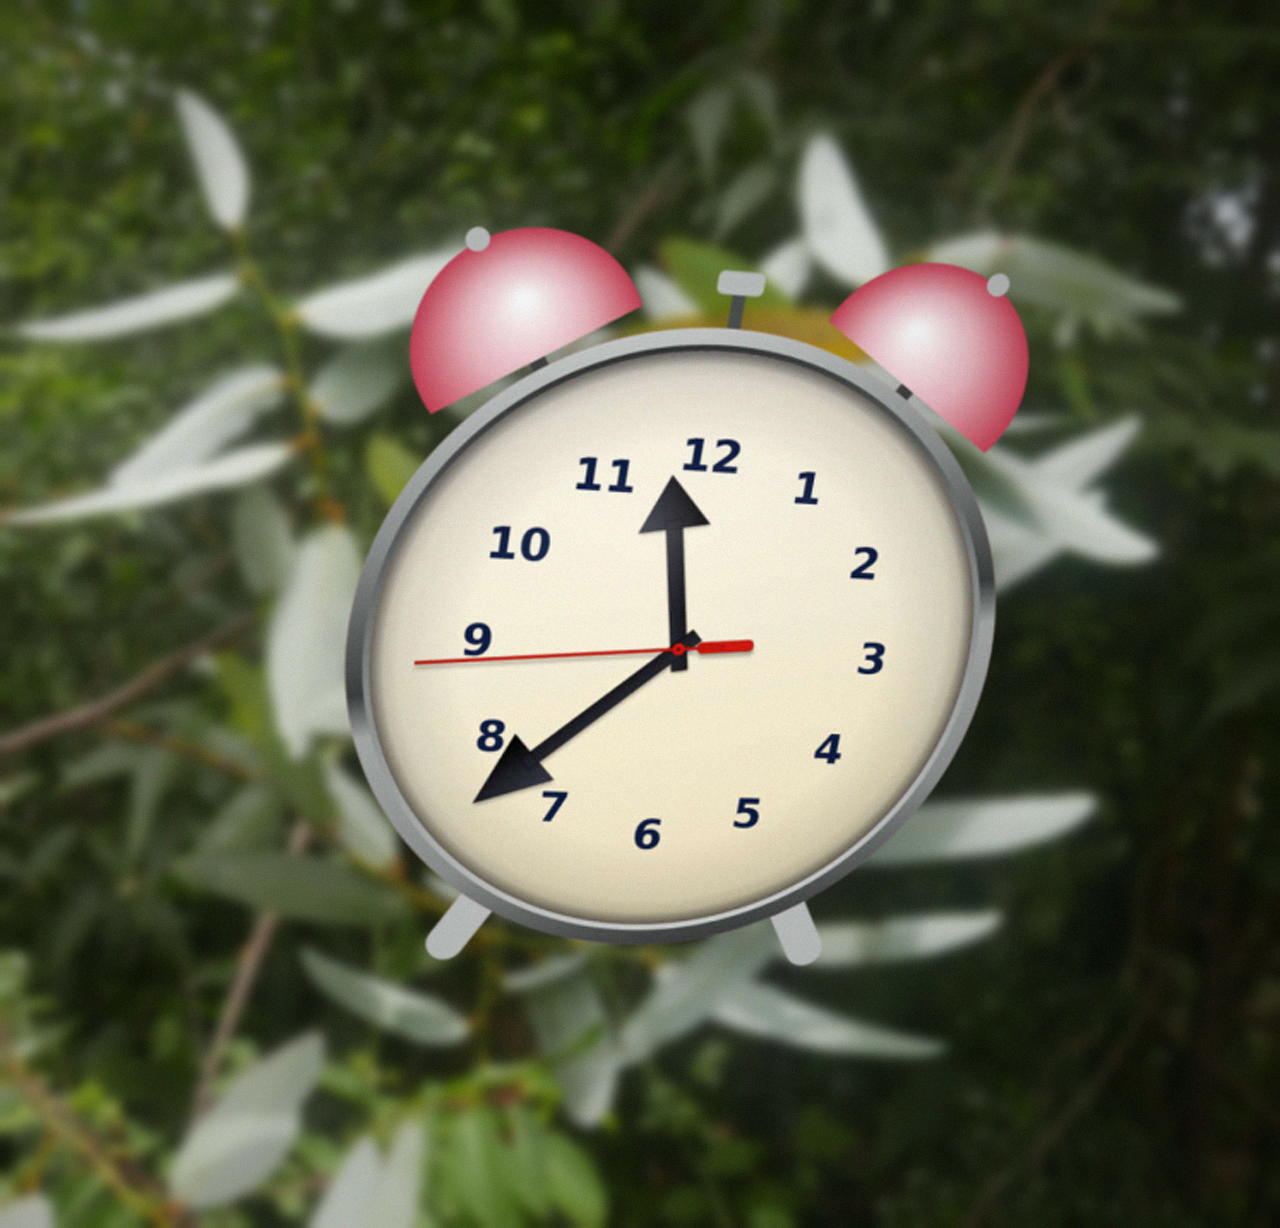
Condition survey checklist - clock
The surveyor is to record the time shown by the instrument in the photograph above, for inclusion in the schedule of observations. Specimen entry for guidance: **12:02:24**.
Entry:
**11:37:44**
